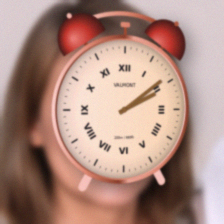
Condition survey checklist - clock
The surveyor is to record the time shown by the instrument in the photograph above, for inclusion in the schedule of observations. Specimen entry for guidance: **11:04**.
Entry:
**2:09**
